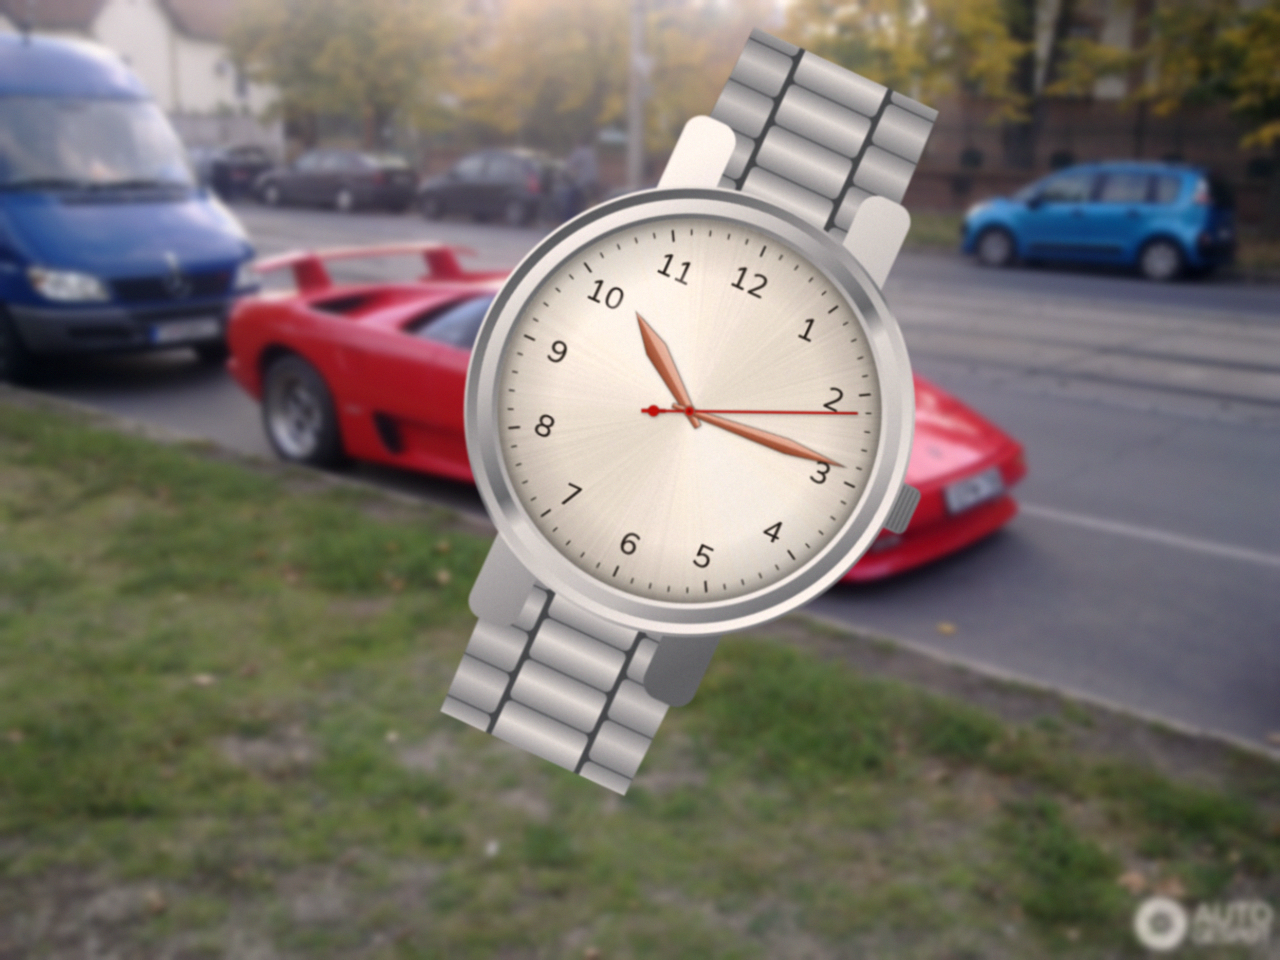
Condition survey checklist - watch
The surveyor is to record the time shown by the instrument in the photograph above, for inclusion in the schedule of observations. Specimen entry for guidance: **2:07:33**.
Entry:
**10:14:11**
